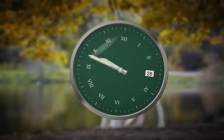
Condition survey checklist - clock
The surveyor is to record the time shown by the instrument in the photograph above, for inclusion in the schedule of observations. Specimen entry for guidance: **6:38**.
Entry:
**9:48**
